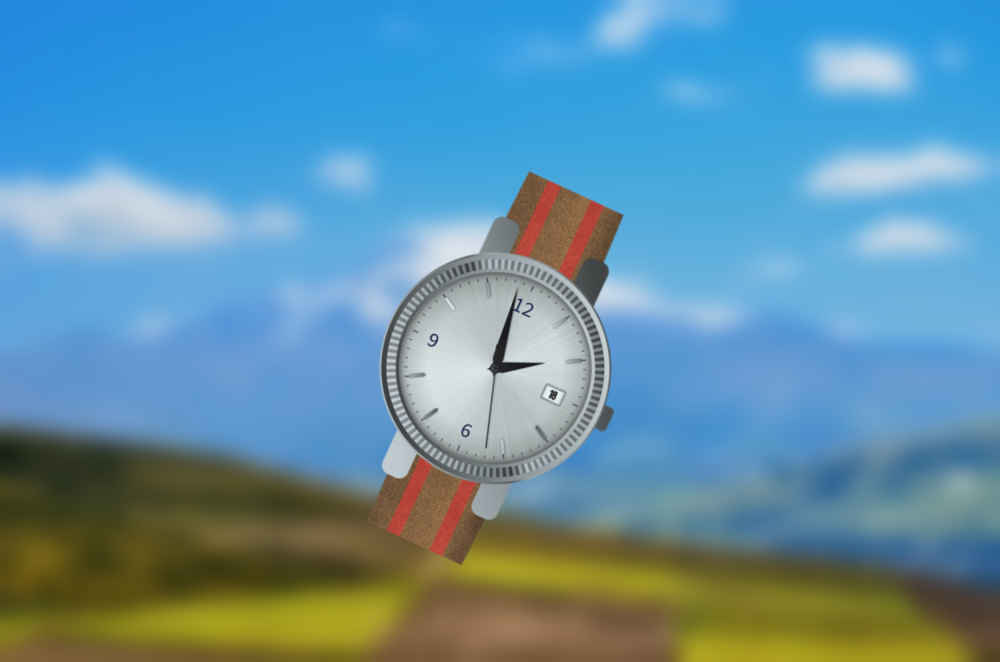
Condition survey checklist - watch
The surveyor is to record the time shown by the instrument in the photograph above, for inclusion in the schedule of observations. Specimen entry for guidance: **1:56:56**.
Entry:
**1:58:27**
